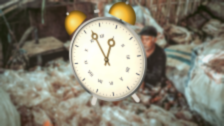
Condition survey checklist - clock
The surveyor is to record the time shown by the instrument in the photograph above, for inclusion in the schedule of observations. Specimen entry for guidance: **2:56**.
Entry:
**12:57**
